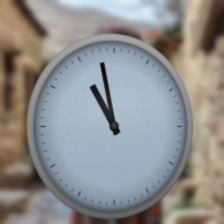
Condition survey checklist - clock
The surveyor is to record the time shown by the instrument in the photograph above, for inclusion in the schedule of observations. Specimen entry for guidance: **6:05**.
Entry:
**10:58**
